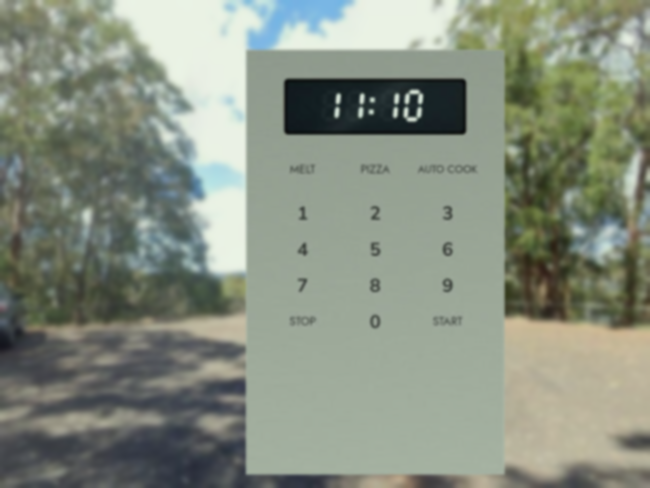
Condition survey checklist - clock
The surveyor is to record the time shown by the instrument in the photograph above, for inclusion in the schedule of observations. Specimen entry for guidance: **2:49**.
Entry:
**11:10**
